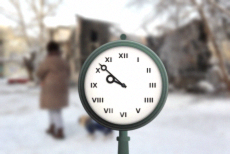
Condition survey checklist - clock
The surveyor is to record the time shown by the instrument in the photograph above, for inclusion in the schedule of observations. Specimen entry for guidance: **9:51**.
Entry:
**9:52**
